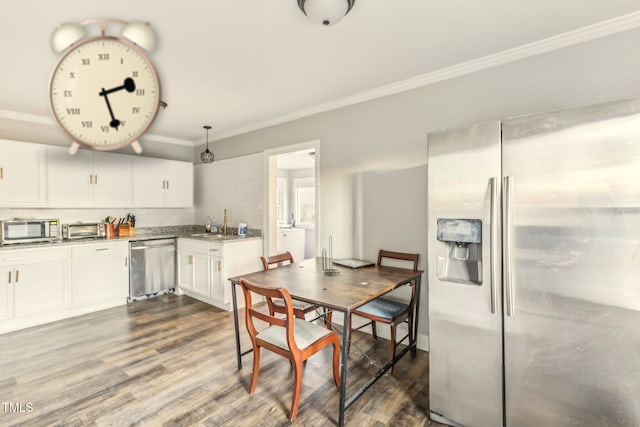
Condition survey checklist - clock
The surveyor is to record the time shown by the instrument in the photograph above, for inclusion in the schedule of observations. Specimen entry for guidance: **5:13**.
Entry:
**2:27**
